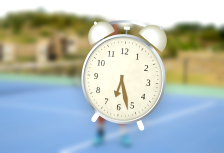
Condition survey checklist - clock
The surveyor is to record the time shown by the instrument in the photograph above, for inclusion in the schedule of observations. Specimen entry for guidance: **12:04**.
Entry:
**6:27**
